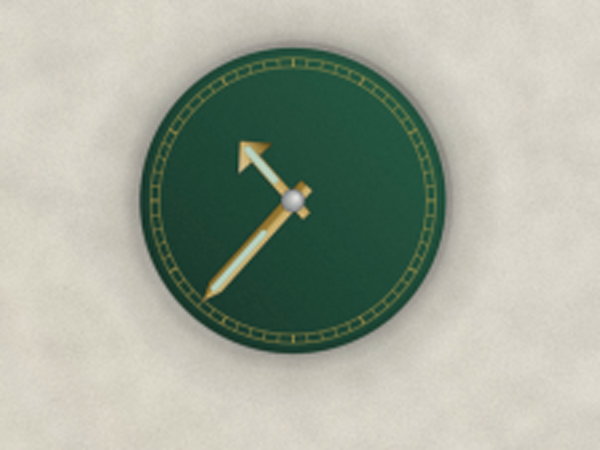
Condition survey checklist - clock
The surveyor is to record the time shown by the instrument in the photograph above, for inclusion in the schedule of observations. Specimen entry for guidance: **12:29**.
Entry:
**10:37**
